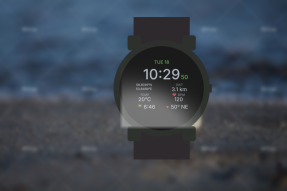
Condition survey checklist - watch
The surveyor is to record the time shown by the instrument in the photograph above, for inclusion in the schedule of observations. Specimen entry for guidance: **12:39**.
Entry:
**10:29**
